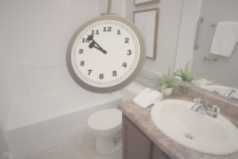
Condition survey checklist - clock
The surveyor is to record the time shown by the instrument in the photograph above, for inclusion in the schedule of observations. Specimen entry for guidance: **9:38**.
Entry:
**9:52**
